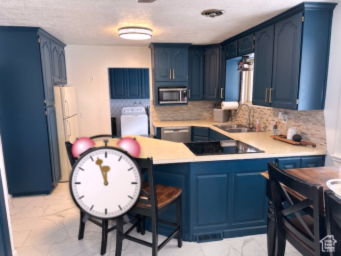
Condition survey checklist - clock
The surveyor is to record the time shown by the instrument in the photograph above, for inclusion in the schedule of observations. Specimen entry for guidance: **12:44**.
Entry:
**11:57**
